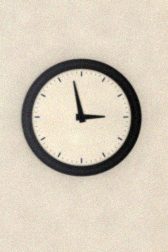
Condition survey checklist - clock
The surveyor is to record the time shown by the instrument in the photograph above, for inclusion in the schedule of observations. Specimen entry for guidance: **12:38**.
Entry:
**2:58**
